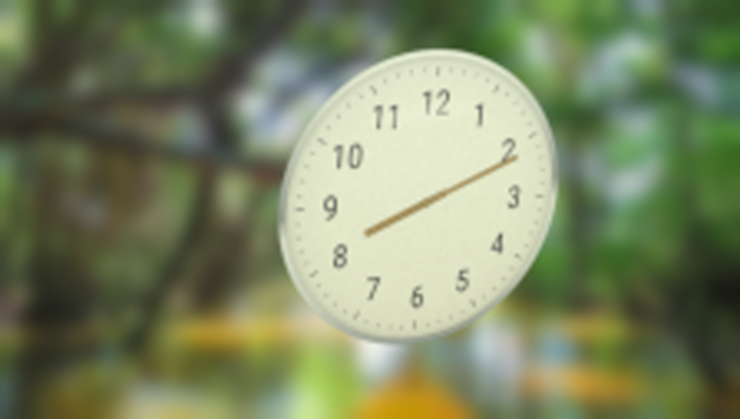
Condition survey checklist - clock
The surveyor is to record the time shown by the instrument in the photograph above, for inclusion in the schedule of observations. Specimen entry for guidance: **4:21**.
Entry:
**8:11**
